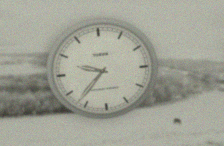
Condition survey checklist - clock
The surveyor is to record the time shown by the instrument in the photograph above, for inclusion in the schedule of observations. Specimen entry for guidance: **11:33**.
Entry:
**9:37**
